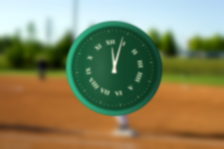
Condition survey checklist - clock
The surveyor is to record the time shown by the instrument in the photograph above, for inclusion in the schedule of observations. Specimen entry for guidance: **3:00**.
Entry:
**12:04**
